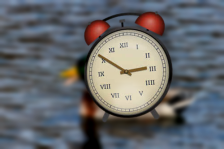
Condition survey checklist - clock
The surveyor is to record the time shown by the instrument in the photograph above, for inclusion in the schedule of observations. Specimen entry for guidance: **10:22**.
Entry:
**2:51**
